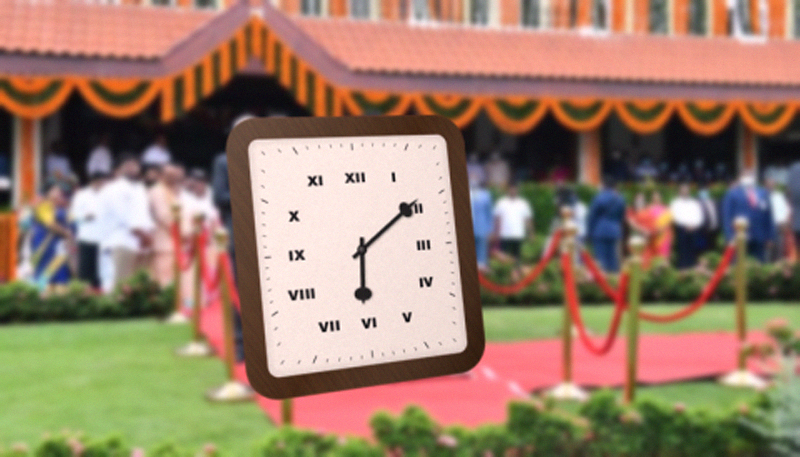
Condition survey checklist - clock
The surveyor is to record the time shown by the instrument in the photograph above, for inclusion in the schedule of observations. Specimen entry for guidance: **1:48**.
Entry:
**6:09**
